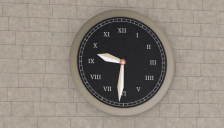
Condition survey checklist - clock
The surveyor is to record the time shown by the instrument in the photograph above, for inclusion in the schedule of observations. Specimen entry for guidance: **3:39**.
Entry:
**9:31**
